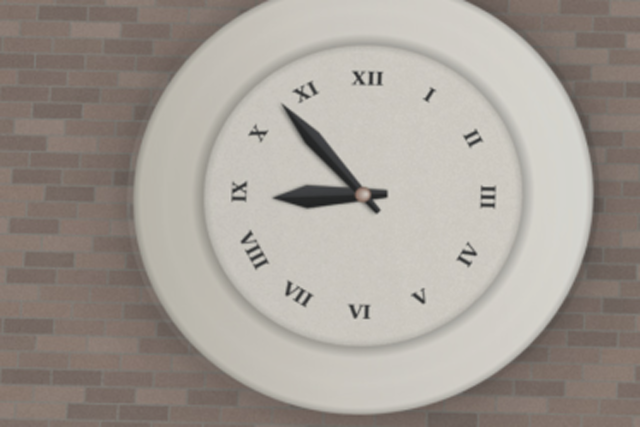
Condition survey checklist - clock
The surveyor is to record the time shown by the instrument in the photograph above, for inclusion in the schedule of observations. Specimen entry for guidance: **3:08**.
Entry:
**8:53**
